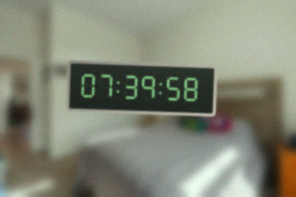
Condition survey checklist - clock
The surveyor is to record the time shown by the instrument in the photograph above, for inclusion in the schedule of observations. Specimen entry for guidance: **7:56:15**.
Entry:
**7:39:58**
